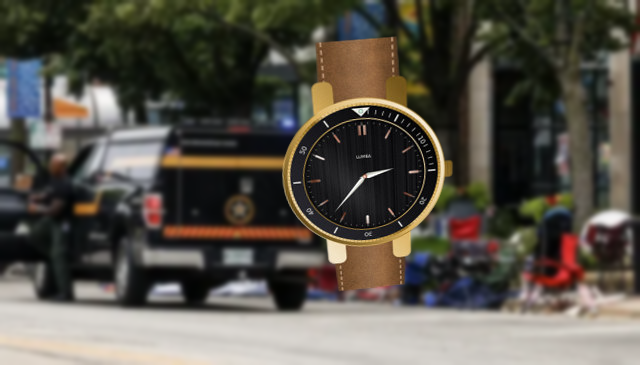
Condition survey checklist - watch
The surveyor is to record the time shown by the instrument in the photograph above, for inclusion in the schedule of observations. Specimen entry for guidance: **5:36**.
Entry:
**2:37**
